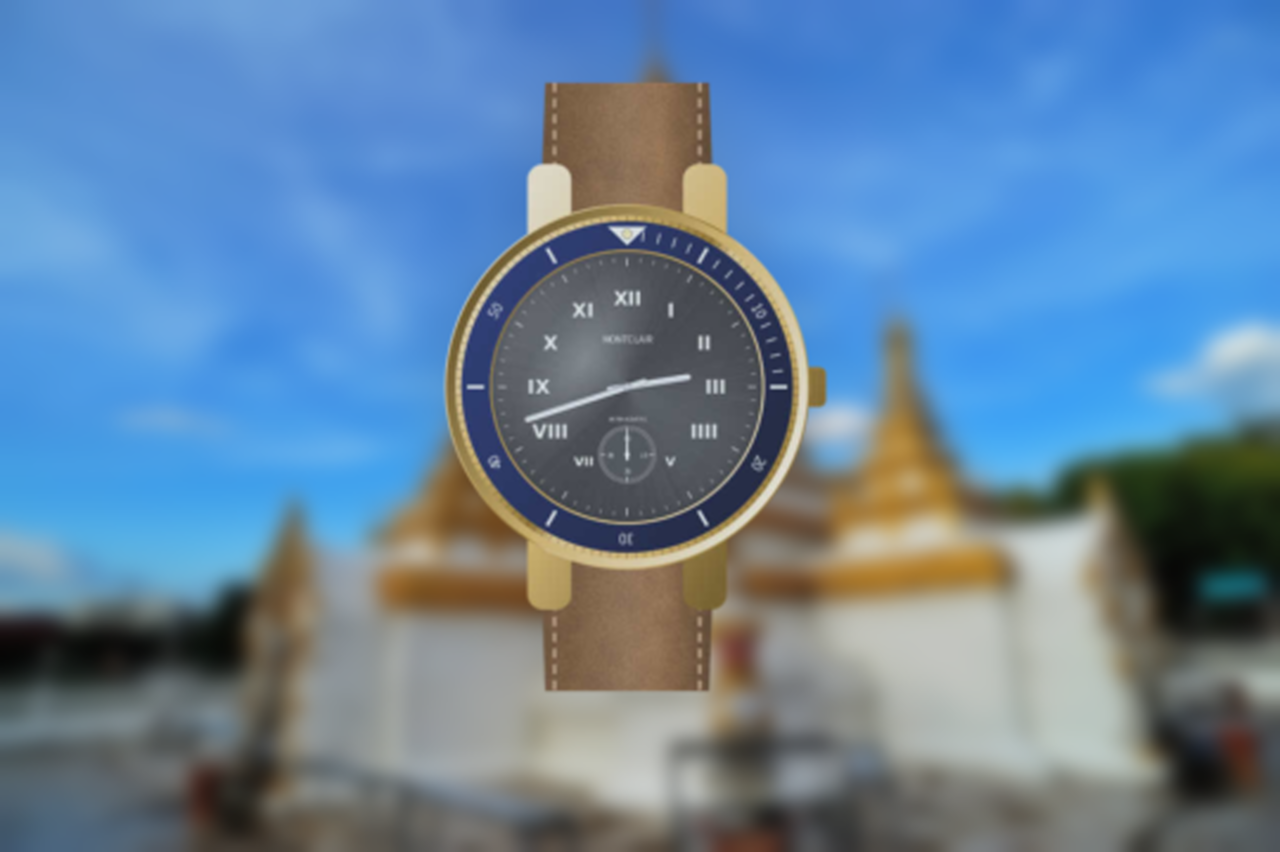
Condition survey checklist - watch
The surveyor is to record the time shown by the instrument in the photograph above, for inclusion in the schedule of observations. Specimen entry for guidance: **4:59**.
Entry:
**2:42**
